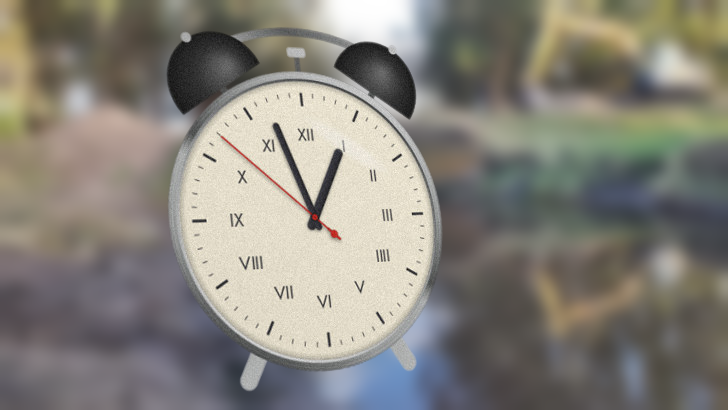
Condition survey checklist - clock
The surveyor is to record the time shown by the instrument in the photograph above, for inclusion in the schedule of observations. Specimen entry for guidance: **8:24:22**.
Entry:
**12:56:52**
